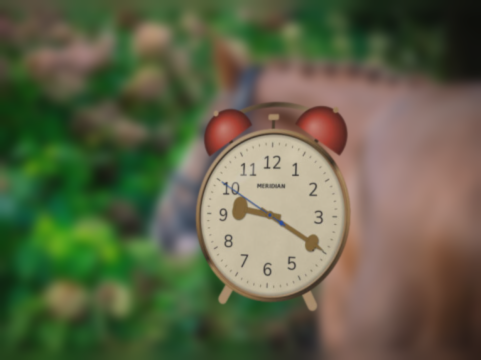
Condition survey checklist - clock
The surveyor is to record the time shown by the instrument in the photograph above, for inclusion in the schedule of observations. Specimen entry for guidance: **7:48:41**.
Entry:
**9:19:50**
